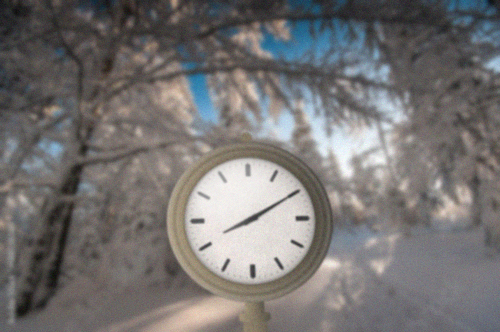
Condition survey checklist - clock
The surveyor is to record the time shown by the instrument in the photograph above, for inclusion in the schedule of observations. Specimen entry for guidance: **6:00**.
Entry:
**8:10**
